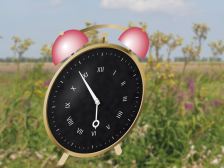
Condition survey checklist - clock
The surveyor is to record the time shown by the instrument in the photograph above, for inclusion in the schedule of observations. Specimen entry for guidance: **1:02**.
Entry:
**5:54**
